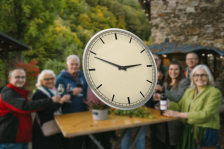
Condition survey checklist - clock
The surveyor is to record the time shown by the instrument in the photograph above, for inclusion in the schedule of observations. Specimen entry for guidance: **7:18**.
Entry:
**2:49**
